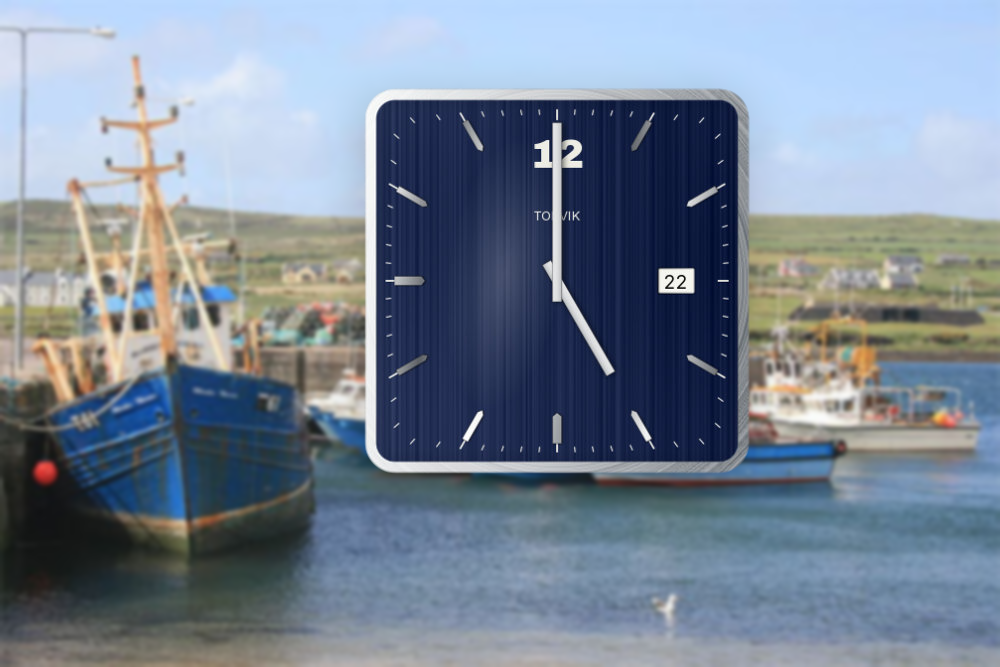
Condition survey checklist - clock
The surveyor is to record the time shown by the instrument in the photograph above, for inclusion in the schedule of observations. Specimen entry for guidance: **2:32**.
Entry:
**5:00**
